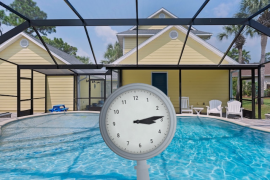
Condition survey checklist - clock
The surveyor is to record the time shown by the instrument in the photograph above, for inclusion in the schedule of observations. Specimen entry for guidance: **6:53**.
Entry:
**3:14**
